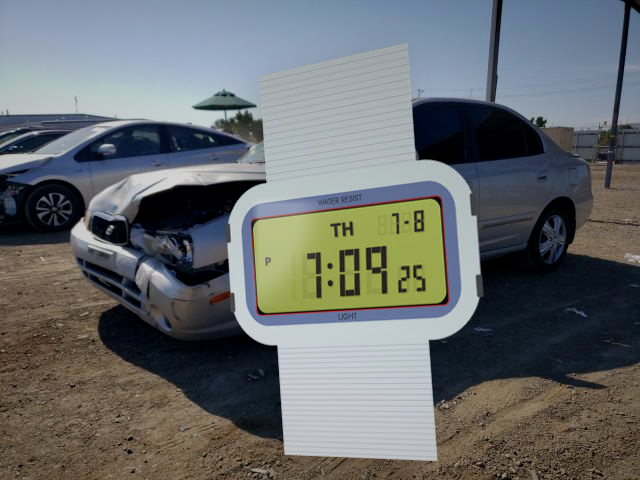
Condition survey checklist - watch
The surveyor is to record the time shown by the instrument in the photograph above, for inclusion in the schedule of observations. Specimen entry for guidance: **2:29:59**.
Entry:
**7:09:25**
